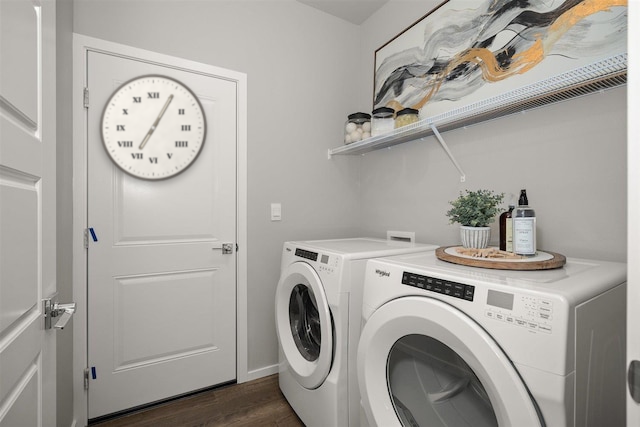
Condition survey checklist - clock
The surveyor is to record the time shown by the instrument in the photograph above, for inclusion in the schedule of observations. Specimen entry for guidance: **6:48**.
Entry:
**7:05**
